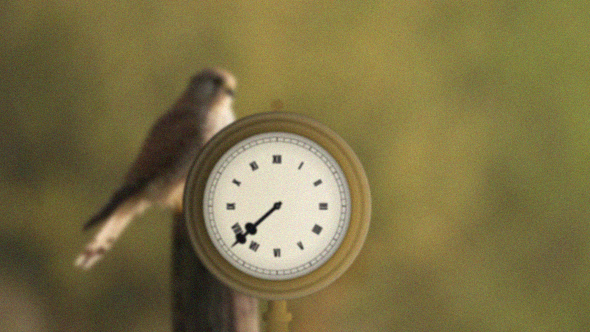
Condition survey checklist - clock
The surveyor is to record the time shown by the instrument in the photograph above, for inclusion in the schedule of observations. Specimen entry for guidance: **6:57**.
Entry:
**7:38**
